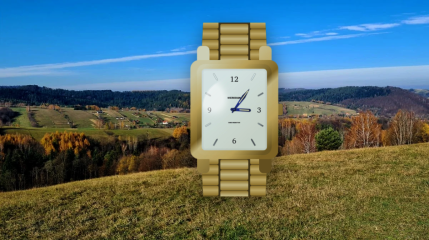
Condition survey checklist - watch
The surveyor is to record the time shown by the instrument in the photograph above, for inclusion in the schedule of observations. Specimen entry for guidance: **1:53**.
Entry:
**3:06**
